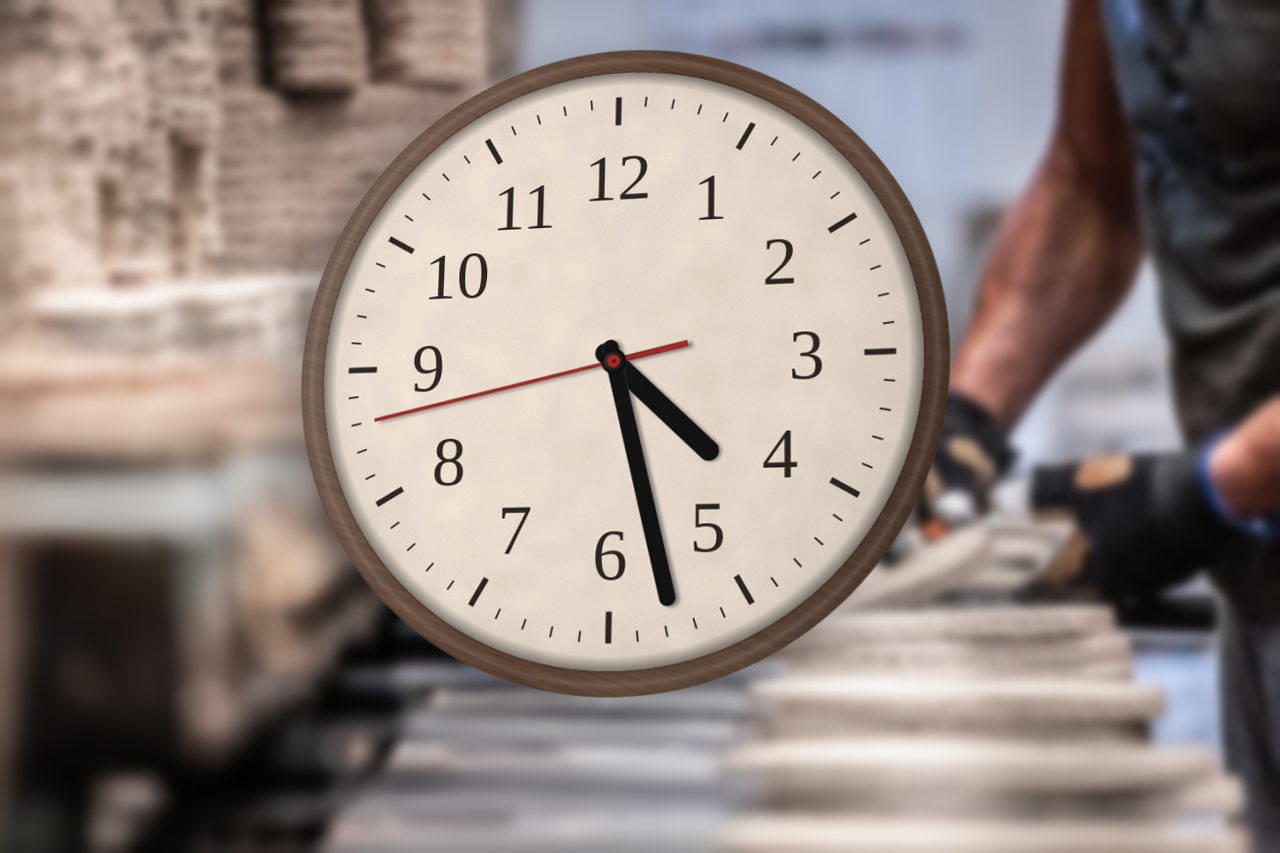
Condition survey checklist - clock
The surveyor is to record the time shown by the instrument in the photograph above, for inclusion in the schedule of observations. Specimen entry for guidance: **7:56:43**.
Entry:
**4:27:43**
